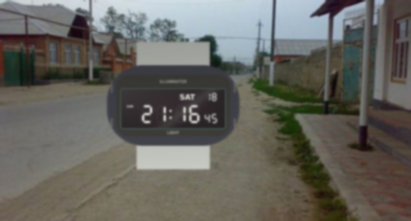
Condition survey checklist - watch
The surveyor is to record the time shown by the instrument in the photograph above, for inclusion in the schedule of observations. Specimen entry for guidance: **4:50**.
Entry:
**21:16**
